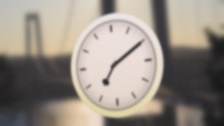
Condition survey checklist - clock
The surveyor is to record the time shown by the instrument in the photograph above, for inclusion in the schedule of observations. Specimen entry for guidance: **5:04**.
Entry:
**7:10**
